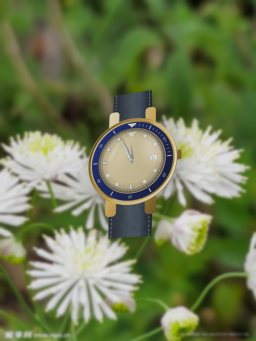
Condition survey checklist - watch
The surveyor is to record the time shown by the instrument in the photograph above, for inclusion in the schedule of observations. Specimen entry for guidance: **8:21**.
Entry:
**11:56**
